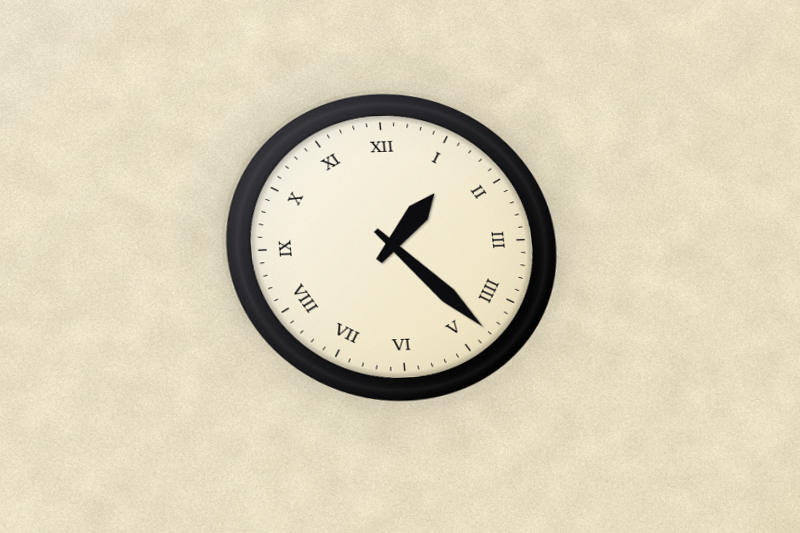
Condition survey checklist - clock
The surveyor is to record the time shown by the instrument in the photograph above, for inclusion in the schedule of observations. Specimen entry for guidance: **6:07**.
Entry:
**1:23**
